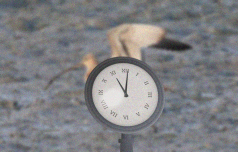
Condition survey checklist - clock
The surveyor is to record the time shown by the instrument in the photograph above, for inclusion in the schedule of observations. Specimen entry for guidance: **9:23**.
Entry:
**11:01**
